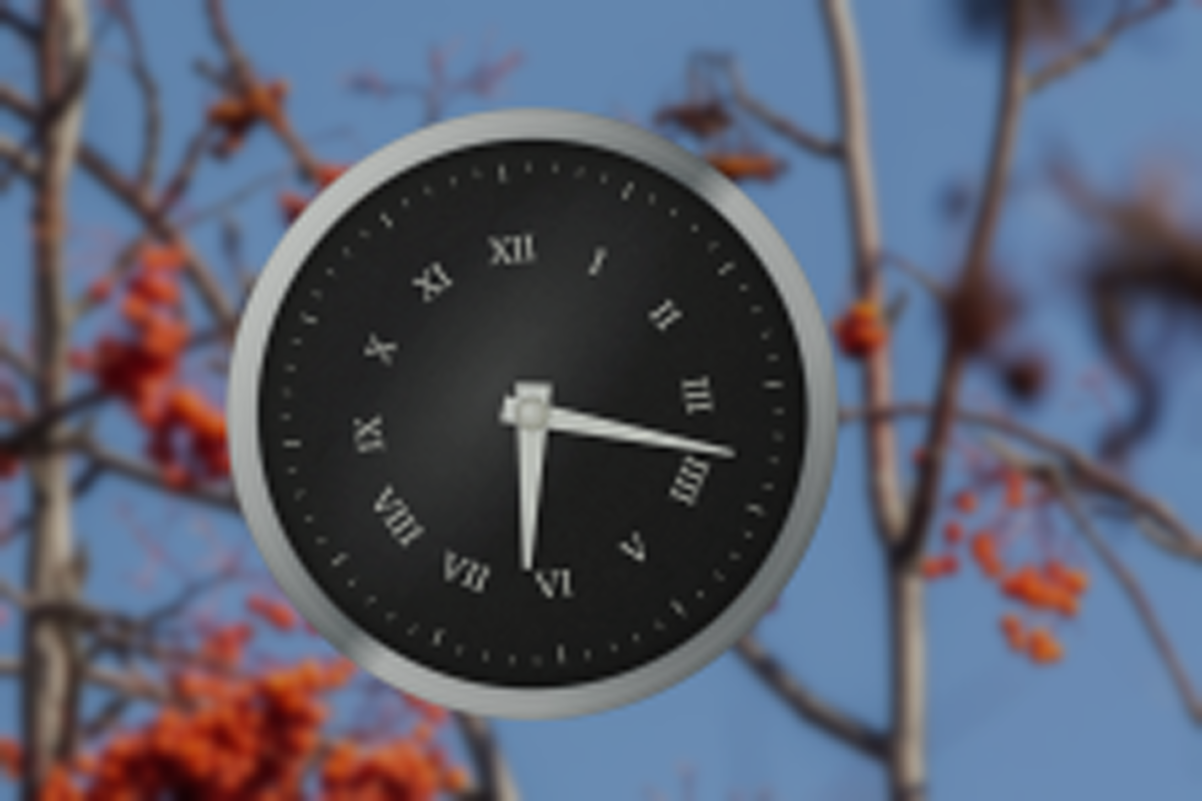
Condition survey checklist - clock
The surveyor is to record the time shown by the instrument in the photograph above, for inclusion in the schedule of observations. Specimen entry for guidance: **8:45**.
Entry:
**6:18**
